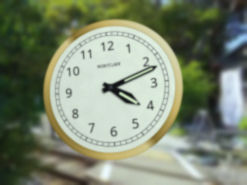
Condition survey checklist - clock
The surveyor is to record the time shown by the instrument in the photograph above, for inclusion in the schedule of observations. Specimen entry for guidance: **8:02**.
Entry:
**4:12**
